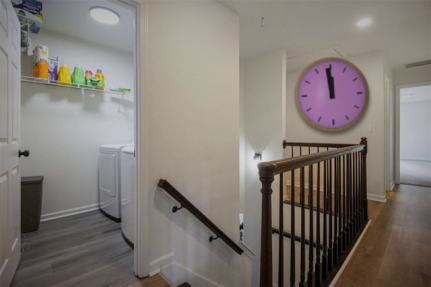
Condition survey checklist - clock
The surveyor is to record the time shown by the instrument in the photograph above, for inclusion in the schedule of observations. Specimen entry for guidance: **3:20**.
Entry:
**11:59**
